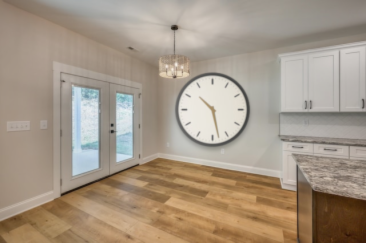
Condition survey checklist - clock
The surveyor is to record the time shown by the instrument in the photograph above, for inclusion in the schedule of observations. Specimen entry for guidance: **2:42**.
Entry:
**10:28**
